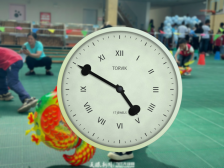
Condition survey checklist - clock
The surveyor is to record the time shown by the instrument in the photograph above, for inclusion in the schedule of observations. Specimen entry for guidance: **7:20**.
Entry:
**4:50**
